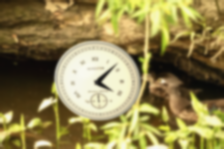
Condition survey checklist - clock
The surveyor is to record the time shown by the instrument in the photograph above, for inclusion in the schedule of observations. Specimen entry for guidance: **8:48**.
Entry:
**4:08**
